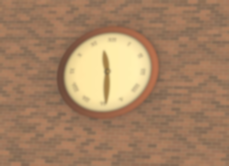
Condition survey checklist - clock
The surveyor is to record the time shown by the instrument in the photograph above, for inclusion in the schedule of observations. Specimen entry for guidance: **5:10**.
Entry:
**11:29**
